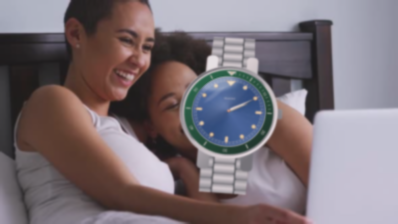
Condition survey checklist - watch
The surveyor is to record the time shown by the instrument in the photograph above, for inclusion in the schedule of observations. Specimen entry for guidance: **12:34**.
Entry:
**2:10**
